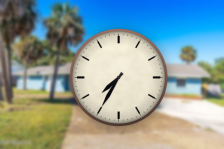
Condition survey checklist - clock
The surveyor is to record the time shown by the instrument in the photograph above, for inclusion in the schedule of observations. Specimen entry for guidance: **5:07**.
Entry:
**7:35**
